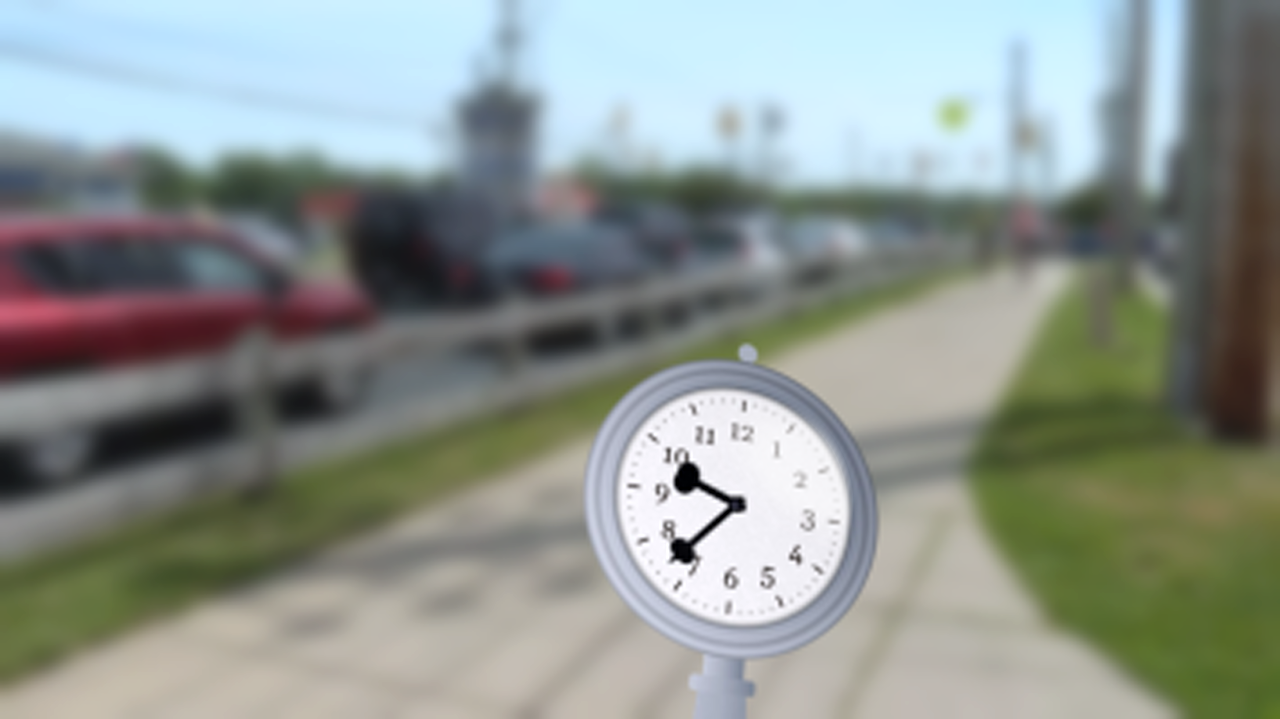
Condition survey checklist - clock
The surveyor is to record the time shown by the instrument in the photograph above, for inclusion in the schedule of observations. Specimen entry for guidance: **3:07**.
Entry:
**9:37**
